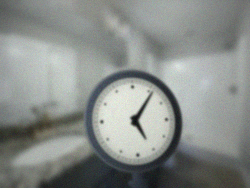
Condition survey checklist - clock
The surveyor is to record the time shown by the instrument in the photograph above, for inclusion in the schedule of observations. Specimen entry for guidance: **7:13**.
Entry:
**5:06**
